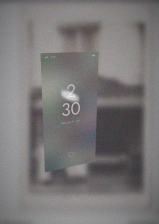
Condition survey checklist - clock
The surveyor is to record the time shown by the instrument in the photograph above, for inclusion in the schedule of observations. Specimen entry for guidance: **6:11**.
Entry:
**2:30**
